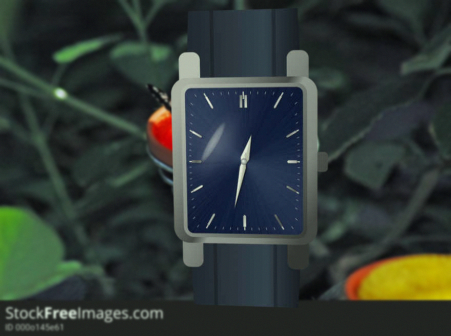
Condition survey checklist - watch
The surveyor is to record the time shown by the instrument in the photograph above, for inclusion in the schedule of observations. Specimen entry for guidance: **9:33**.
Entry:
**12:32**
